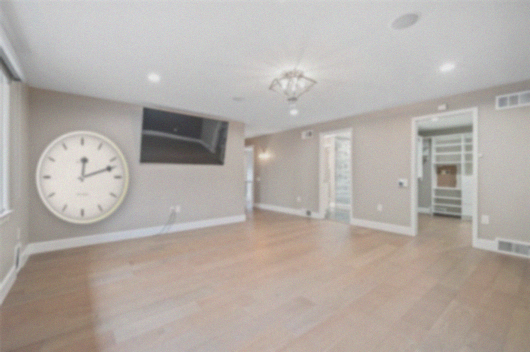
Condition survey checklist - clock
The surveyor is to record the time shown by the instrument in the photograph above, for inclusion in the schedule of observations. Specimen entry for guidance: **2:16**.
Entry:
**12:12**
